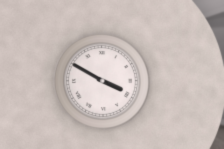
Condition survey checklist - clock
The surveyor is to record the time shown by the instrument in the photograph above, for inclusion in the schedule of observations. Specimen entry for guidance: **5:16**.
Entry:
**3:50**
